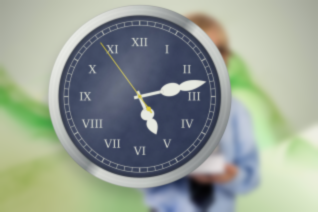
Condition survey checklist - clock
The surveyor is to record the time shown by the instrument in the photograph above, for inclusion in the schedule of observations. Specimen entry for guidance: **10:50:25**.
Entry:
**5:12:54**
